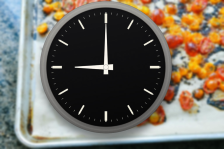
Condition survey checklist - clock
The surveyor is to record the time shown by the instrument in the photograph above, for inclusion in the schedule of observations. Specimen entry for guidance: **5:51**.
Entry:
**9:00**
